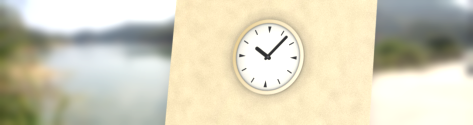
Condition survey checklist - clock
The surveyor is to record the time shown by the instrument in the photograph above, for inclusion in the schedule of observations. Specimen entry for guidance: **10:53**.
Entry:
**10:07**
